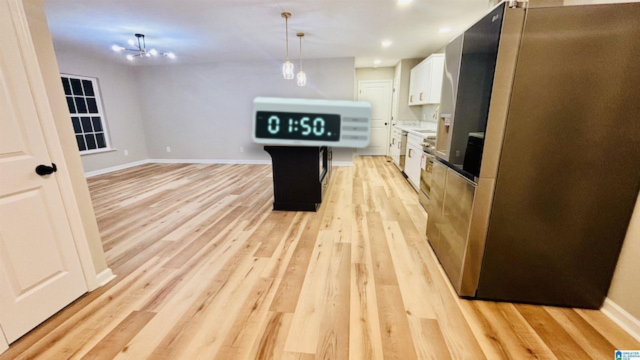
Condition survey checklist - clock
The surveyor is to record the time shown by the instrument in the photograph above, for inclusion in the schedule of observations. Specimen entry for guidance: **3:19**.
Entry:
**1:50**
